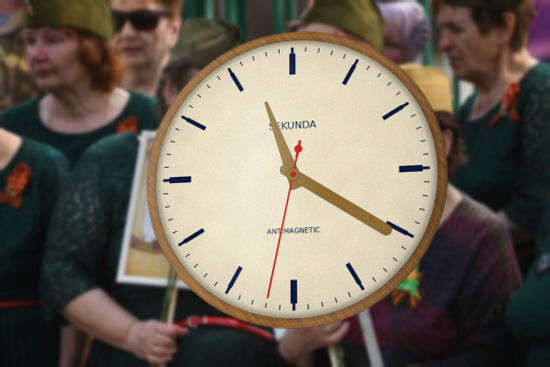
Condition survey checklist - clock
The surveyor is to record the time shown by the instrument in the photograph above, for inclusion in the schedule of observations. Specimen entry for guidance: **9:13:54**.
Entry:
**11:20:32**
